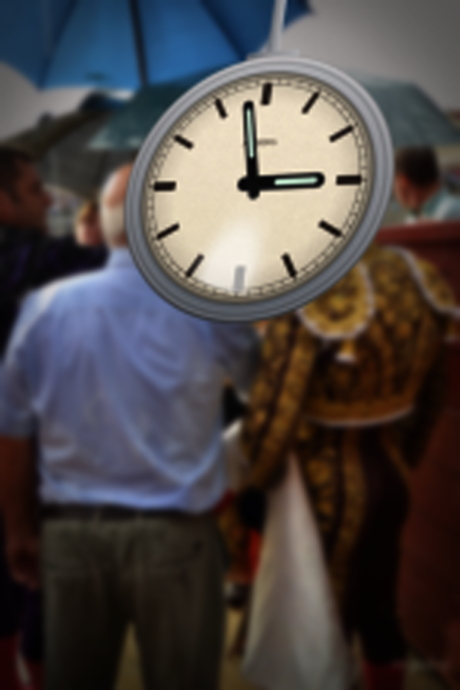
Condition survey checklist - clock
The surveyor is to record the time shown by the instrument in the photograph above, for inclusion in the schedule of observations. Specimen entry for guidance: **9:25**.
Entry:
**2:58**
